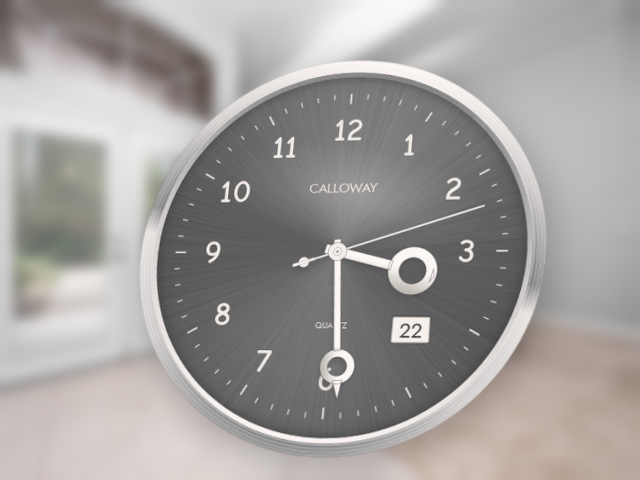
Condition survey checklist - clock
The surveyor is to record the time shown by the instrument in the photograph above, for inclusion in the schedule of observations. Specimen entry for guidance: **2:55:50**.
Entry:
**3:29:12**
